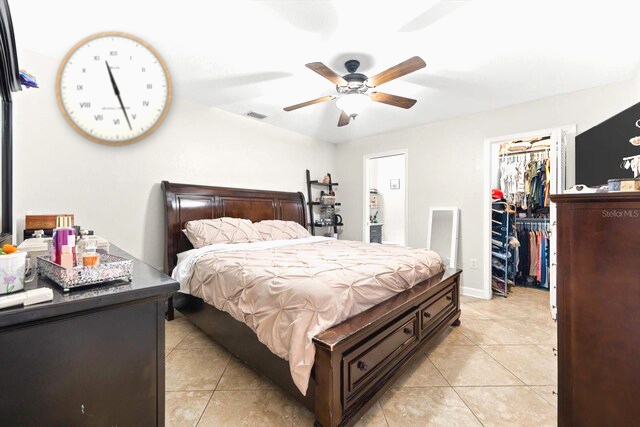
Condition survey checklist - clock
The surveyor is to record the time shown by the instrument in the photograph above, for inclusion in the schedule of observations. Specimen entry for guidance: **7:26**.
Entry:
**11:27**
